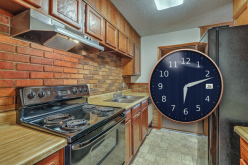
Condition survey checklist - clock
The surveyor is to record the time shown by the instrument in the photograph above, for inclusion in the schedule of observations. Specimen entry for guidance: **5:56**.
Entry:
**6:12**
